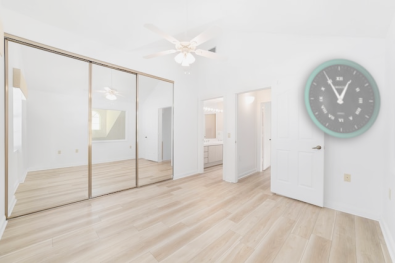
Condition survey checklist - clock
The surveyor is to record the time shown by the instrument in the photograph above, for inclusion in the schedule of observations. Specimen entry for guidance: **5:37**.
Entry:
**12:55**
